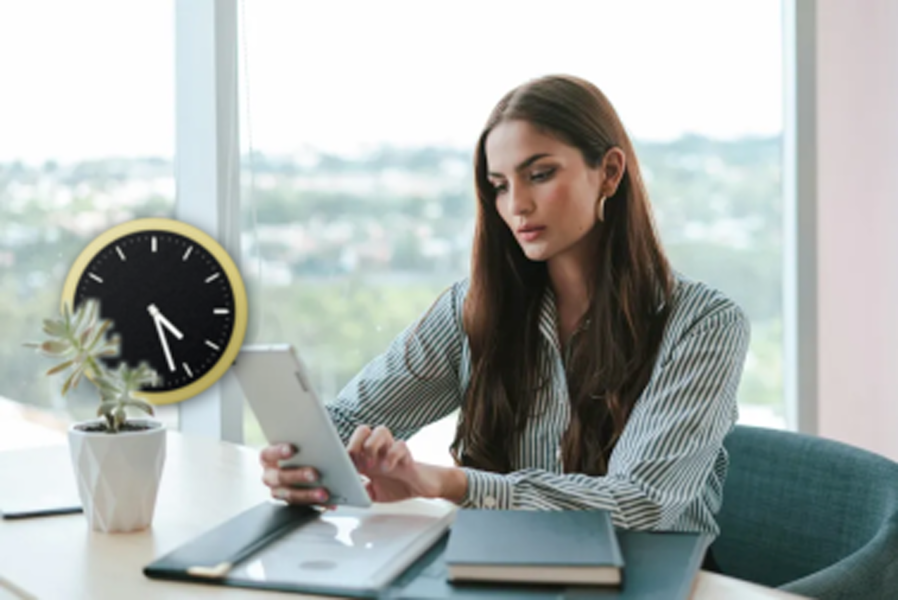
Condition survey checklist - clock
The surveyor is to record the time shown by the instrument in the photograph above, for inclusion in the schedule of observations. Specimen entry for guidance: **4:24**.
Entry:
**4:27**
